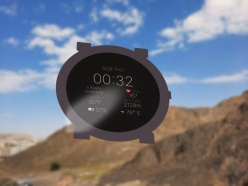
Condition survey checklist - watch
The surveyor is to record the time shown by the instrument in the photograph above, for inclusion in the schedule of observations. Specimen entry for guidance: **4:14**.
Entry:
**0:32**
